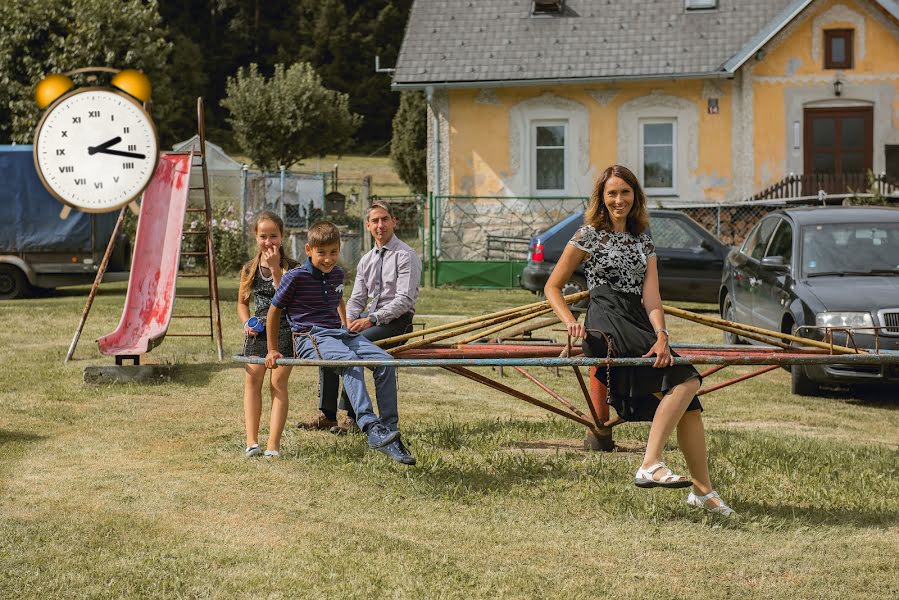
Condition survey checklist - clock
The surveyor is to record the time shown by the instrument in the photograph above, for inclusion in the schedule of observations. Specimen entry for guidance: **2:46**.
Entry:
**2:17**
